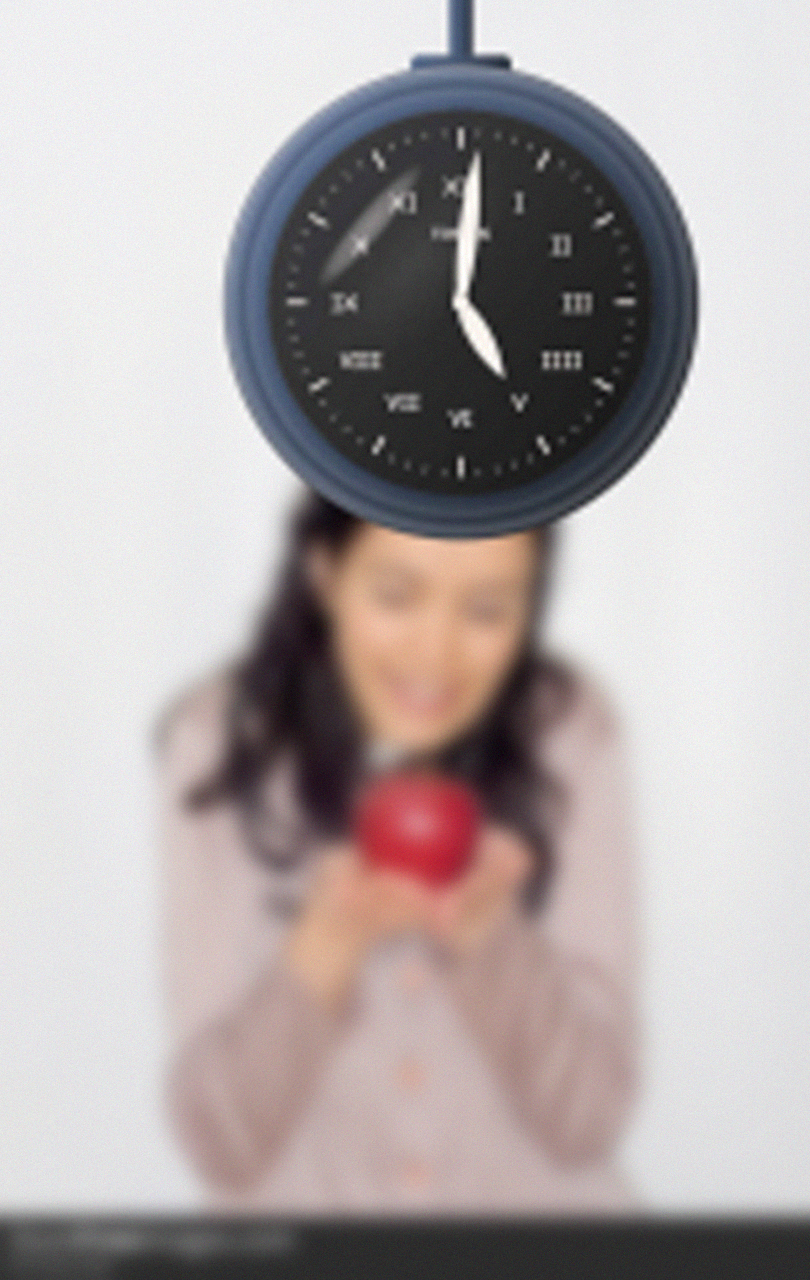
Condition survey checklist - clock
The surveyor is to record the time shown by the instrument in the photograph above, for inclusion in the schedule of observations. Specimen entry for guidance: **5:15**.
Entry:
**5:01**
